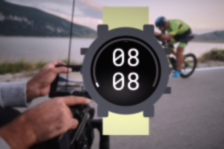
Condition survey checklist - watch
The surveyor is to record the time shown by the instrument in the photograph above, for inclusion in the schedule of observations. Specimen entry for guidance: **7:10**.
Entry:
**8:08**
